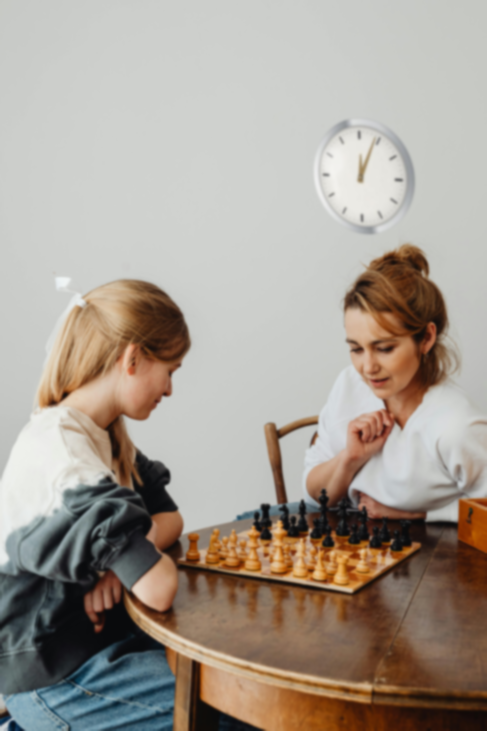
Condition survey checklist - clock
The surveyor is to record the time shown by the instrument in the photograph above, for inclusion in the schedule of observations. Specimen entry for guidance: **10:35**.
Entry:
**12:04**
